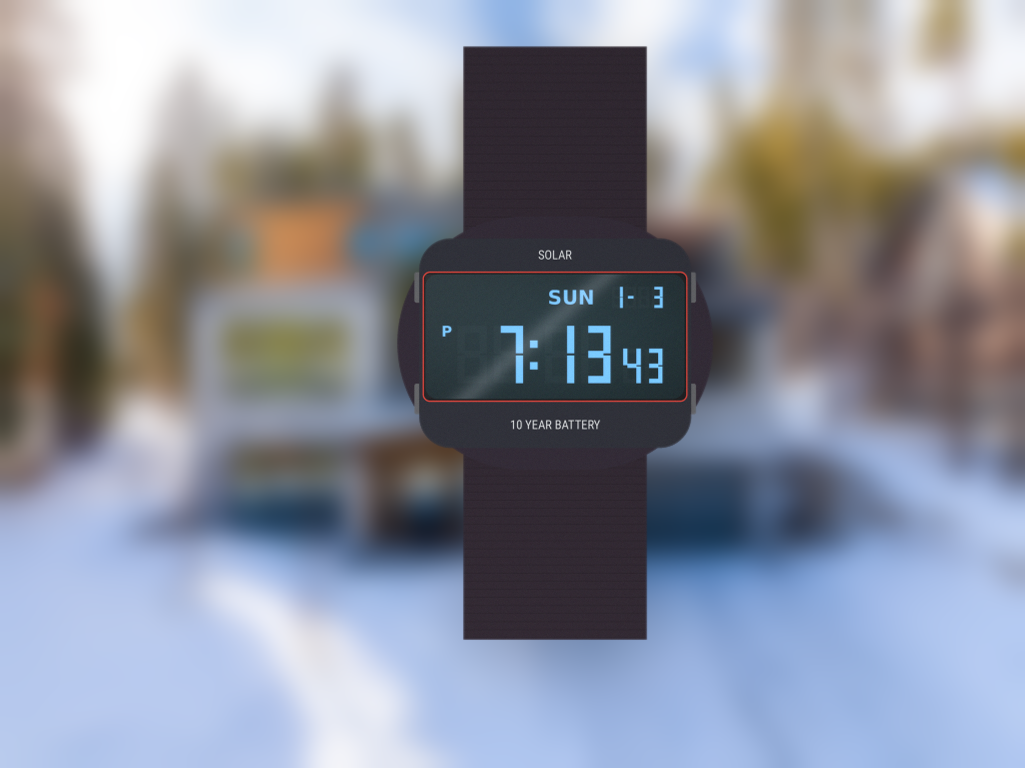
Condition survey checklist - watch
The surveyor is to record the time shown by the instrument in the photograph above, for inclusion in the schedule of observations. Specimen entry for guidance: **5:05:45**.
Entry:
**7:13:43**
